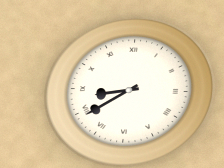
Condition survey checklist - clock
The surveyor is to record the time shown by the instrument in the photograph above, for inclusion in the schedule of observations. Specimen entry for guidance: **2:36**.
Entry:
**8:39**
